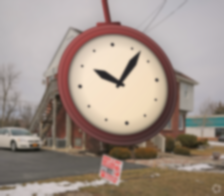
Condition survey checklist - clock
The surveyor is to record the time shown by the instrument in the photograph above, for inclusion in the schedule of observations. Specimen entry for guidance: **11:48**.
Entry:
**10:07**
